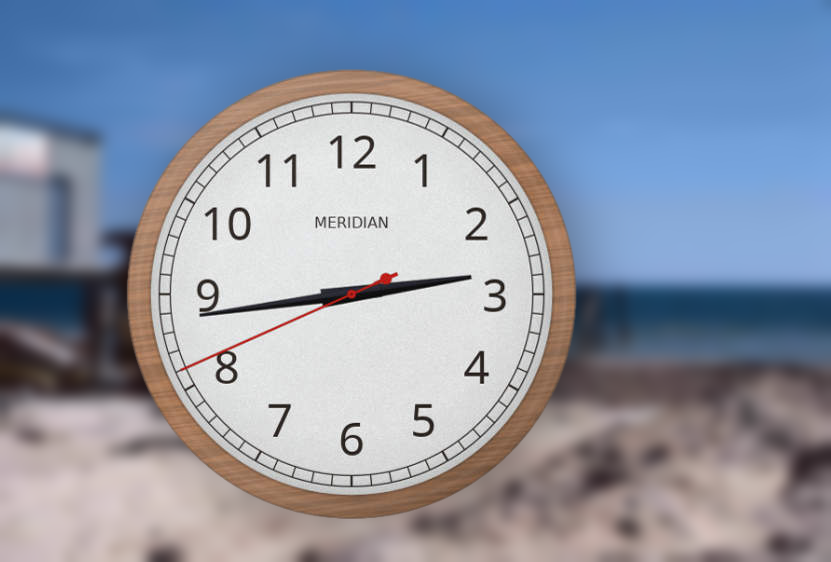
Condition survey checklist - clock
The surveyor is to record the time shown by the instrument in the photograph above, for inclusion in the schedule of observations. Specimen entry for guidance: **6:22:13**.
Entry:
**2:43:41**
